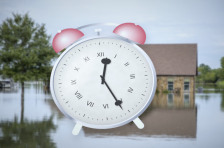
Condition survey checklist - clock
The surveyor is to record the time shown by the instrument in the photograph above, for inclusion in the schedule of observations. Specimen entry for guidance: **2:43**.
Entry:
**12:26**
